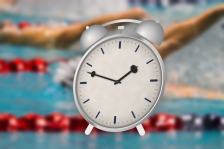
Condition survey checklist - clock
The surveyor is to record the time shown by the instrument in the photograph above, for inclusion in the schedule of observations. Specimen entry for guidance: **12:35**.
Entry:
**1:48**
